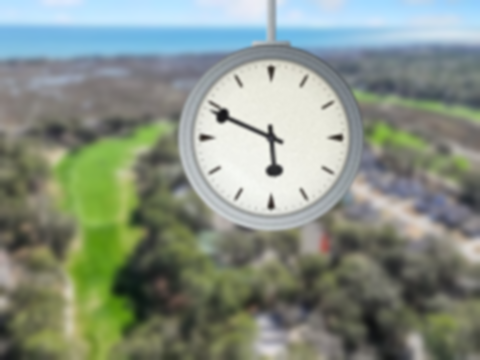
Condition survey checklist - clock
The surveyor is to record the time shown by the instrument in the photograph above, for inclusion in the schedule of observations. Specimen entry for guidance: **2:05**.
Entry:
**5:49**
